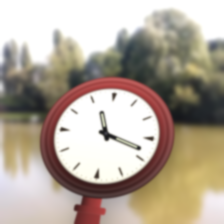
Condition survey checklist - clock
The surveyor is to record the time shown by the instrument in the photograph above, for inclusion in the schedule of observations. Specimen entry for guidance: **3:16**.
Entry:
**11:18**
